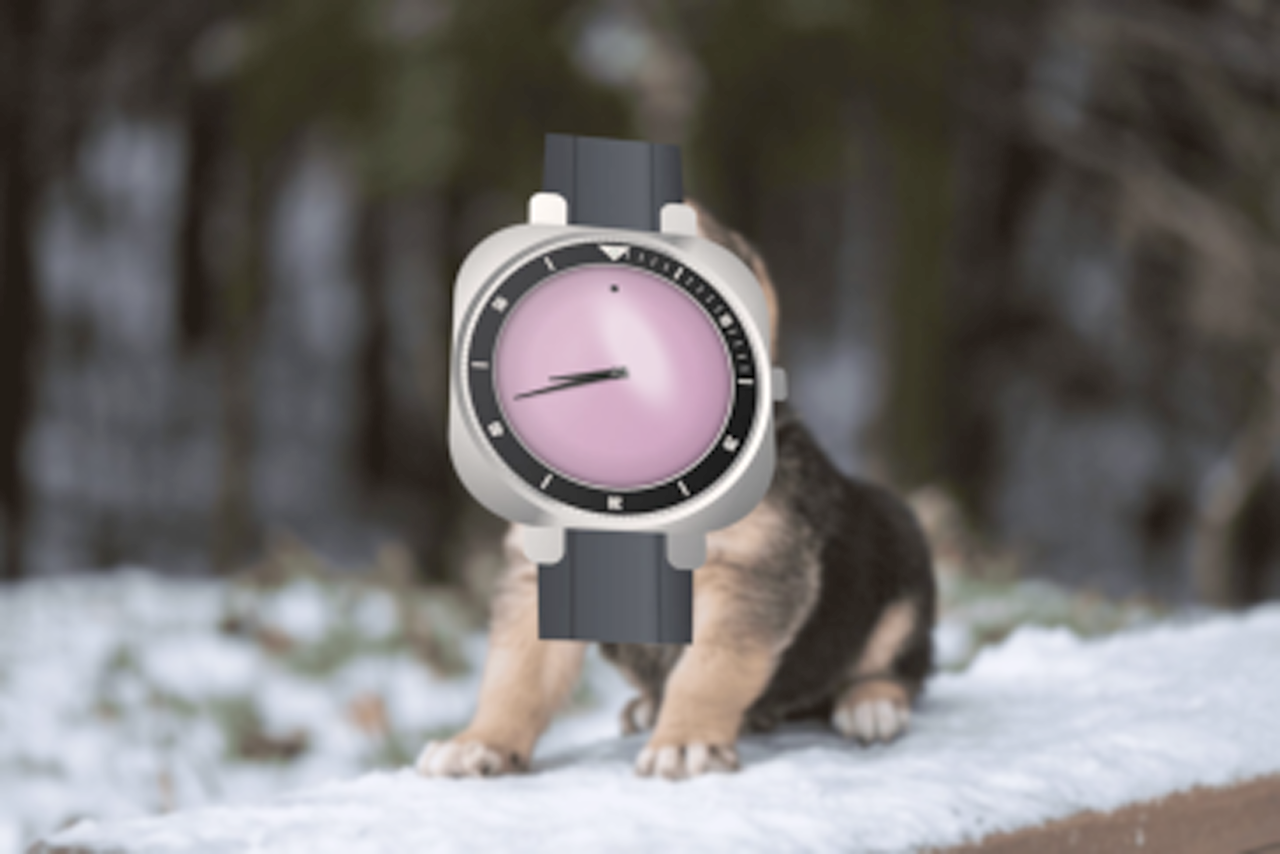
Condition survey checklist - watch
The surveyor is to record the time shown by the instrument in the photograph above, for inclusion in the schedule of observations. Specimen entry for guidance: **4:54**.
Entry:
**8:42**
